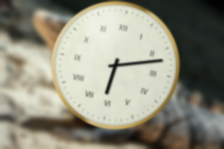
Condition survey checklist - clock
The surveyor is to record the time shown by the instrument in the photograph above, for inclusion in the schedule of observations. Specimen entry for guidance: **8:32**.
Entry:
**6:12**
